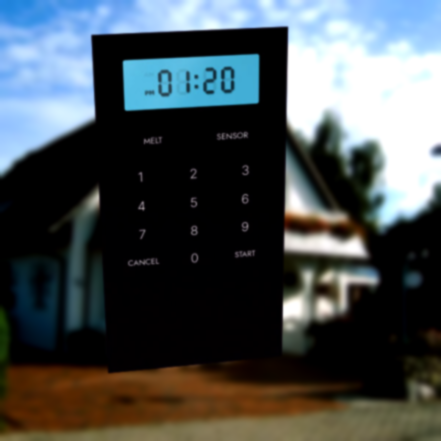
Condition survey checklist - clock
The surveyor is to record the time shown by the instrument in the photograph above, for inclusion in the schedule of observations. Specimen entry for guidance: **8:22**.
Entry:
**1:20**
